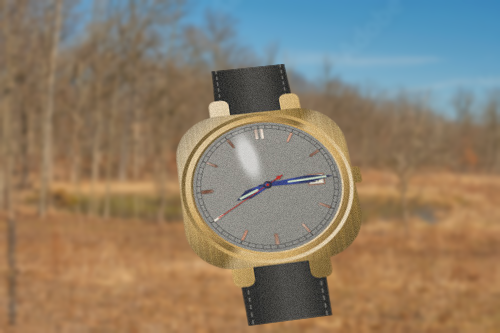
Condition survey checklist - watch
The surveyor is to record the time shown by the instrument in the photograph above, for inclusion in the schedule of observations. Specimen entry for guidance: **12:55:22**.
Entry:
**8:14:40**
